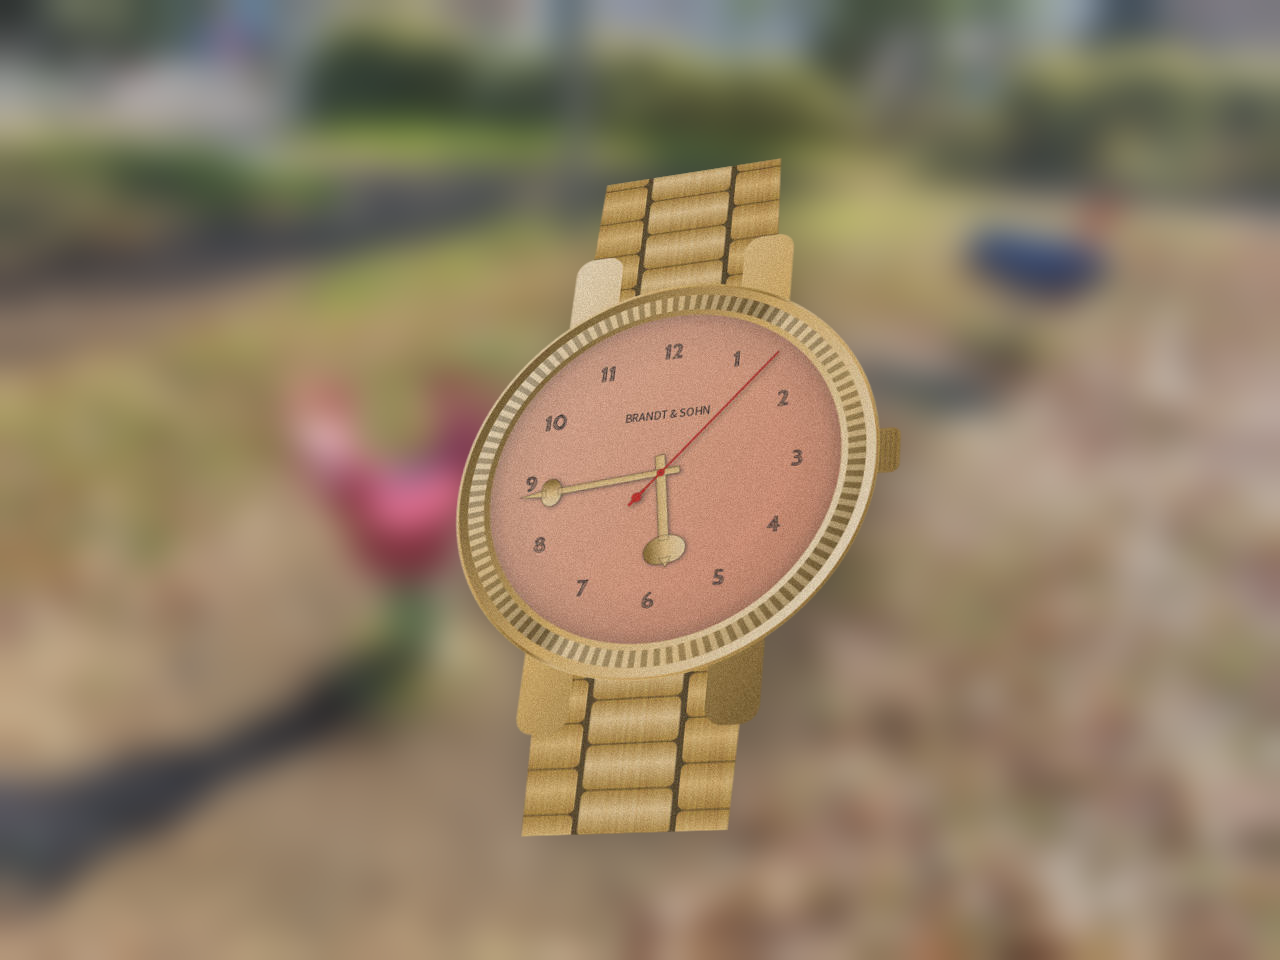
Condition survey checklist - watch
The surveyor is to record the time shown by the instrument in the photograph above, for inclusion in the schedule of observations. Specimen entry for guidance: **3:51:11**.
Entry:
**5:44:07**
